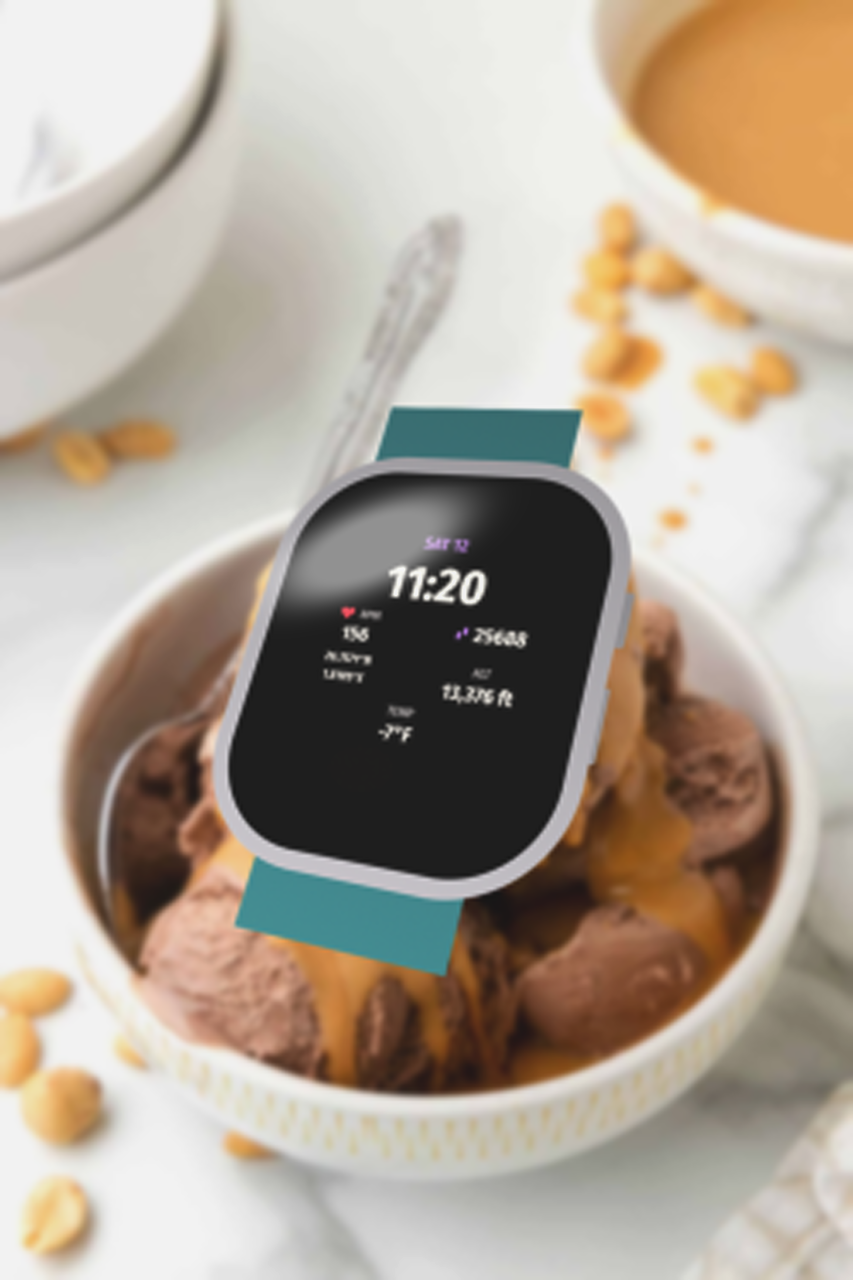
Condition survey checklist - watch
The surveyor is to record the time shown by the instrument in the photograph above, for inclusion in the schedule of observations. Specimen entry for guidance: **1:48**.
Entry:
**11:20**
